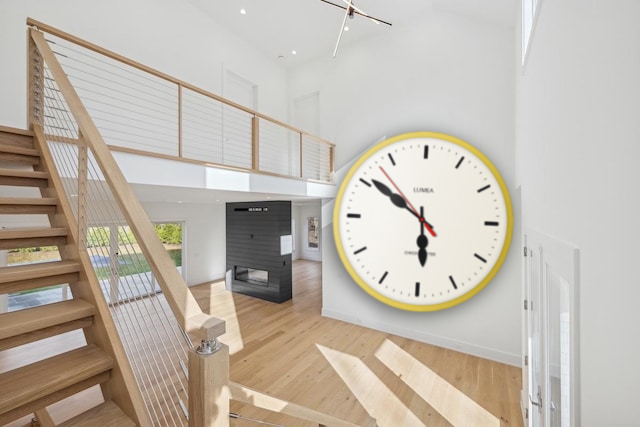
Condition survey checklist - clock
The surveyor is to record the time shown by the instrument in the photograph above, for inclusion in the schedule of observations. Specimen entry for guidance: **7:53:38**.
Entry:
**5:50:53**
